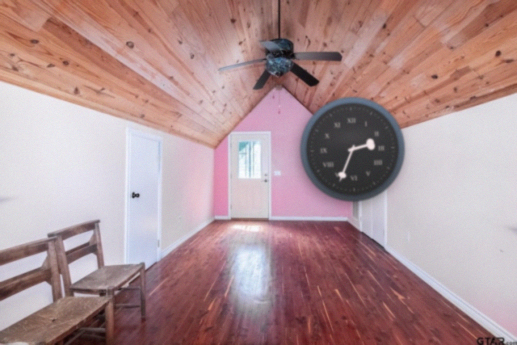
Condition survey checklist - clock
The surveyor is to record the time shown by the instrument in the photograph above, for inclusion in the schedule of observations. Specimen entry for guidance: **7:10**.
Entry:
**2:34**
